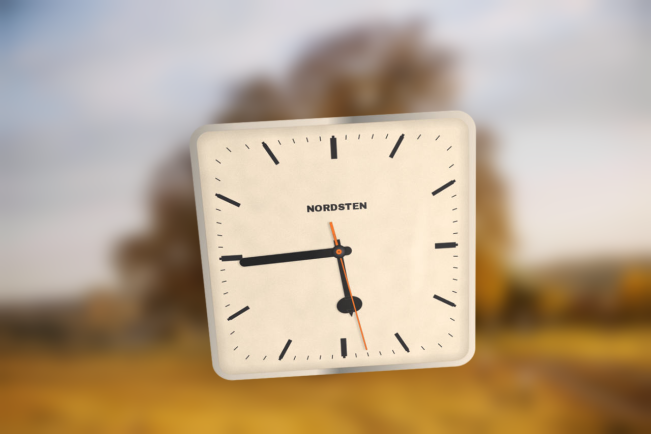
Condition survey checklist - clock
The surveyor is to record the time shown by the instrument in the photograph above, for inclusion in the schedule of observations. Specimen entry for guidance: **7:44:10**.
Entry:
**5:44:28**
